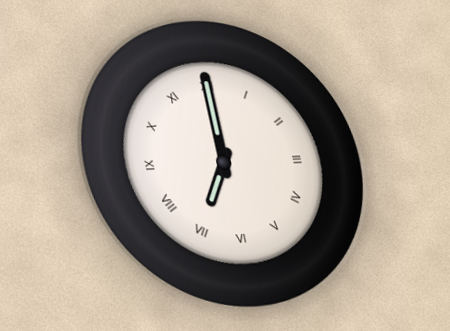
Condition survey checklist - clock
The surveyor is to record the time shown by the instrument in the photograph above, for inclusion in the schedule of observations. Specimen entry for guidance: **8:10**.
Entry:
**7:00**
